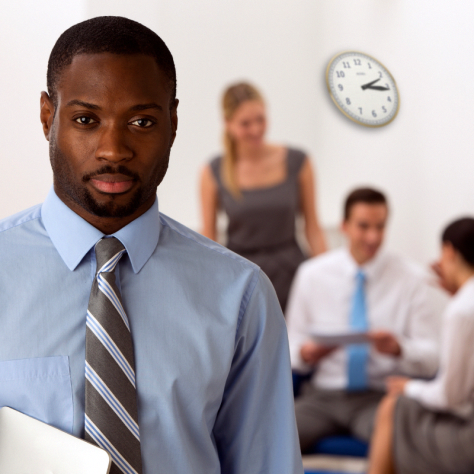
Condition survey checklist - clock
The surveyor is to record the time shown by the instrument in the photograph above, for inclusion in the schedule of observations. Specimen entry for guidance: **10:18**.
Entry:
**2:16**
